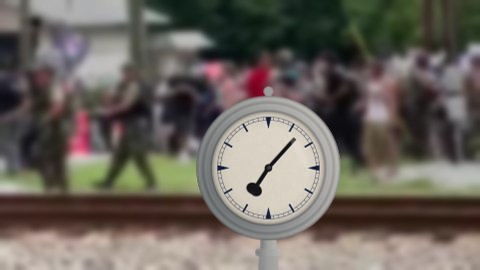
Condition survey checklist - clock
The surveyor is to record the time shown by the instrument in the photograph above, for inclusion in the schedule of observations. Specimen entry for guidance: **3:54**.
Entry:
**7:07**
